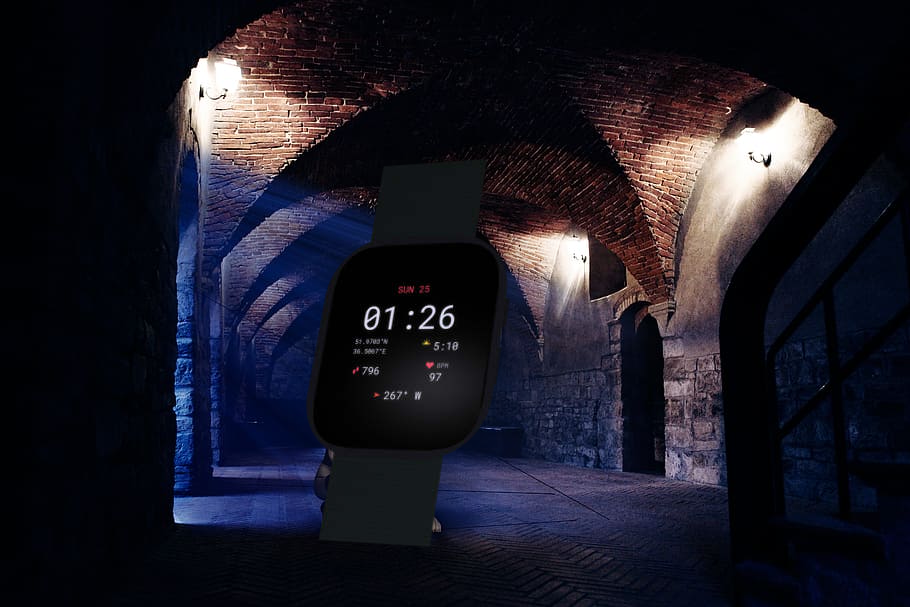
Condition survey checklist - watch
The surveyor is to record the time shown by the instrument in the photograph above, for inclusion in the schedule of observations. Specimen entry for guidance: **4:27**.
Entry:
**1:26**
